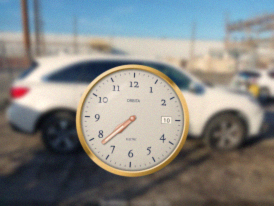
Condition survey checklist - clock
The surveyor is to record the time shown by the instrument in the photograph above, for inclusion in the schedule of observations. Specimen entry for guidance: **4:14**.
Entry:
**7:38**
